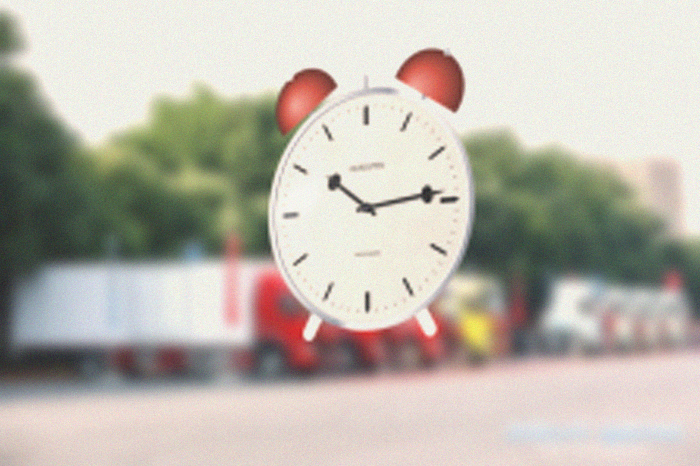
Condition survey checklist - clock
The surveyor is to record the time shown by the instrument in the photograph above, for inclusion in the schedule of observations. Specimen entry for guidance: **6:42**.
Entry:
**10:14**
